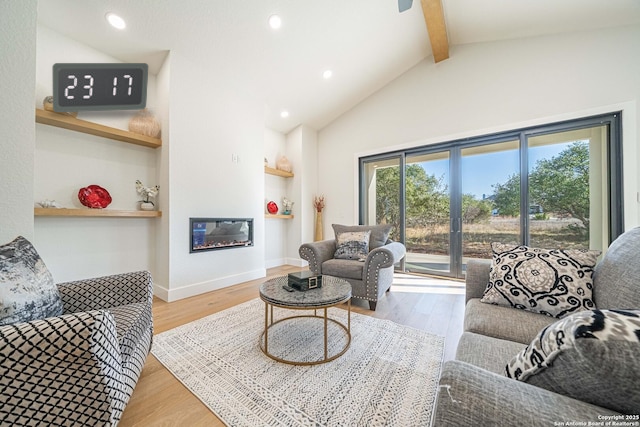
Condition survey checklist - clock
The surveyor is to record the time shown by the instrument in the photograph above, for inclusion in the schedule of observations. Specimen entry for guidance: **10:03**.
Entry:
**23:17**
